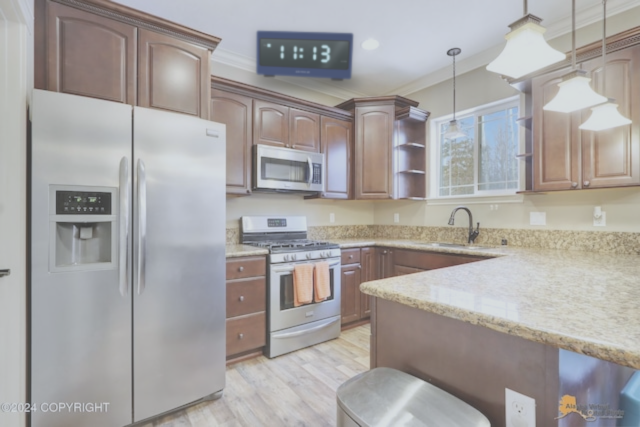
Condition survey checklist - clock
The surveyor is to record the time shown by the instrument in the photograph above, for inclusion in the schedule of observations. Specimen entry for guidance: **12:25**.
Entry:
**11:13**
